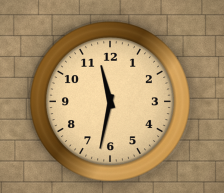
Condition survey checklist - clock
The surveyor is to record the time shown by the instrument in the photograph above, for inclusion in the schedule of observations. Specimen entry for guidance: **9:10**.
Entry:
**11:32**
